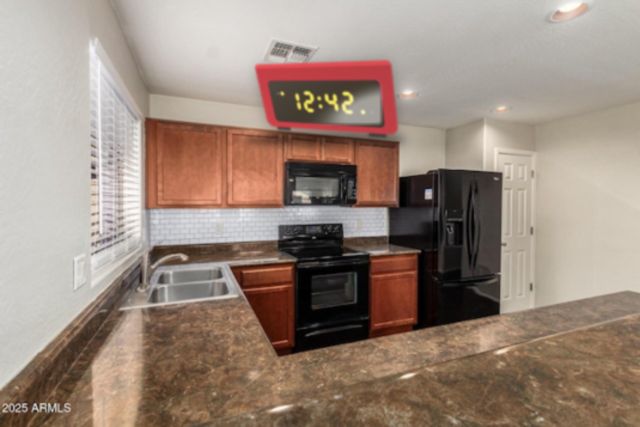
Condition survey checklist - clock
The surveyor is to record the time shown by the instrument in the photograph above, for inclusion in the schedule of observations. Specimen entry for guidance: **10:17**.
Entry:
**12:42**
